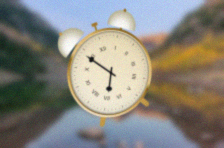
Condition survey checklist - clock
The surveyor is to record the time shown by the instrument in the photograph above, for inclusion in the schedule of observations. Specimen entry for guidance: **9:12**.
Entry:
**6:54**
